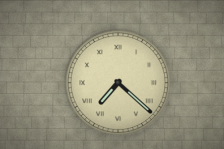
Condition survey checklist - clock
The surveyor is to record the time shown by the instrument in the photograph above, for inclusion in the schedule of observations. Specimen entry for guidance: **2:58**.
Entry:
**7:22**
